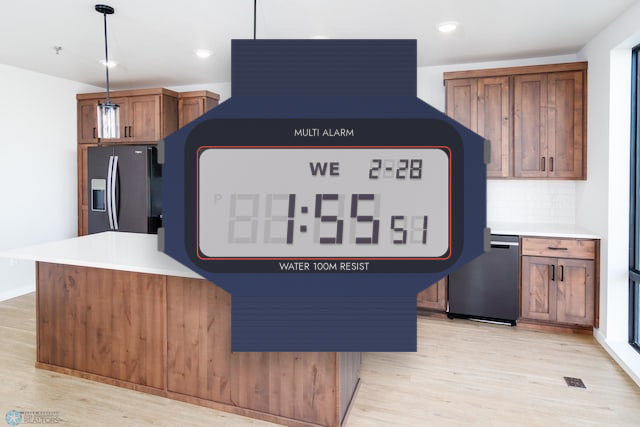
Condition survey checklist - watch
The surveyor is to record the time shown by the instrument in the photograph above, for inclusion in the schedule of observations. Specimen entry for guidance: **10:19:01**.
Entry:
**1:55:51**
